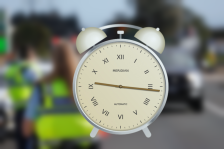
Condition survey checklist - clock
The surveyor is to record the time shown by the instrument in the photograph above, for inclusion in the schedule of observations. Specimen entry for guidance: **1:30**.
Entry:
**9:16**
